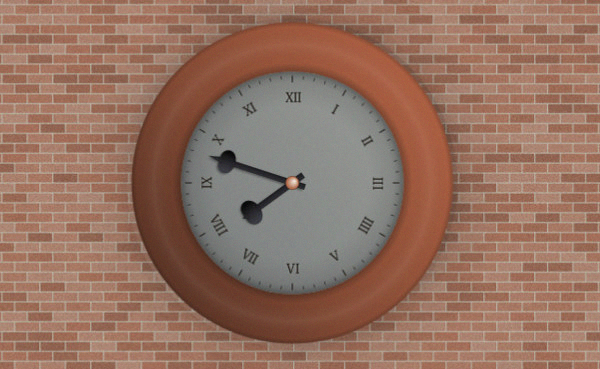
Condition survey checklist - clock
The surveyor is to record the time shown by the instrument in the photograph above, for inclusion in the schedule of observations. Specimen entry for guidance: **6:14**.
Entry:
**7:48**
